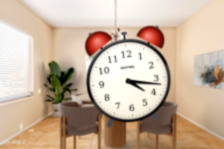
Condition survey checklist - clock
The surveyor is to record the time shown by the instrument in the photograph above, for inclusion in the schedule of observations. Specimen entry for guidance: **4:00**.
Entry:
**4:17**
